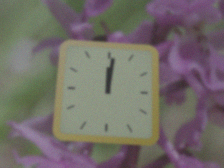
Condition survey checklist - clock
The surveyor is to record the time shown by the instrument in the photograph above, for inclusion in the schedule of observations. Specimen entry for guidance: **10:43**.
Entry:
**12:01**
